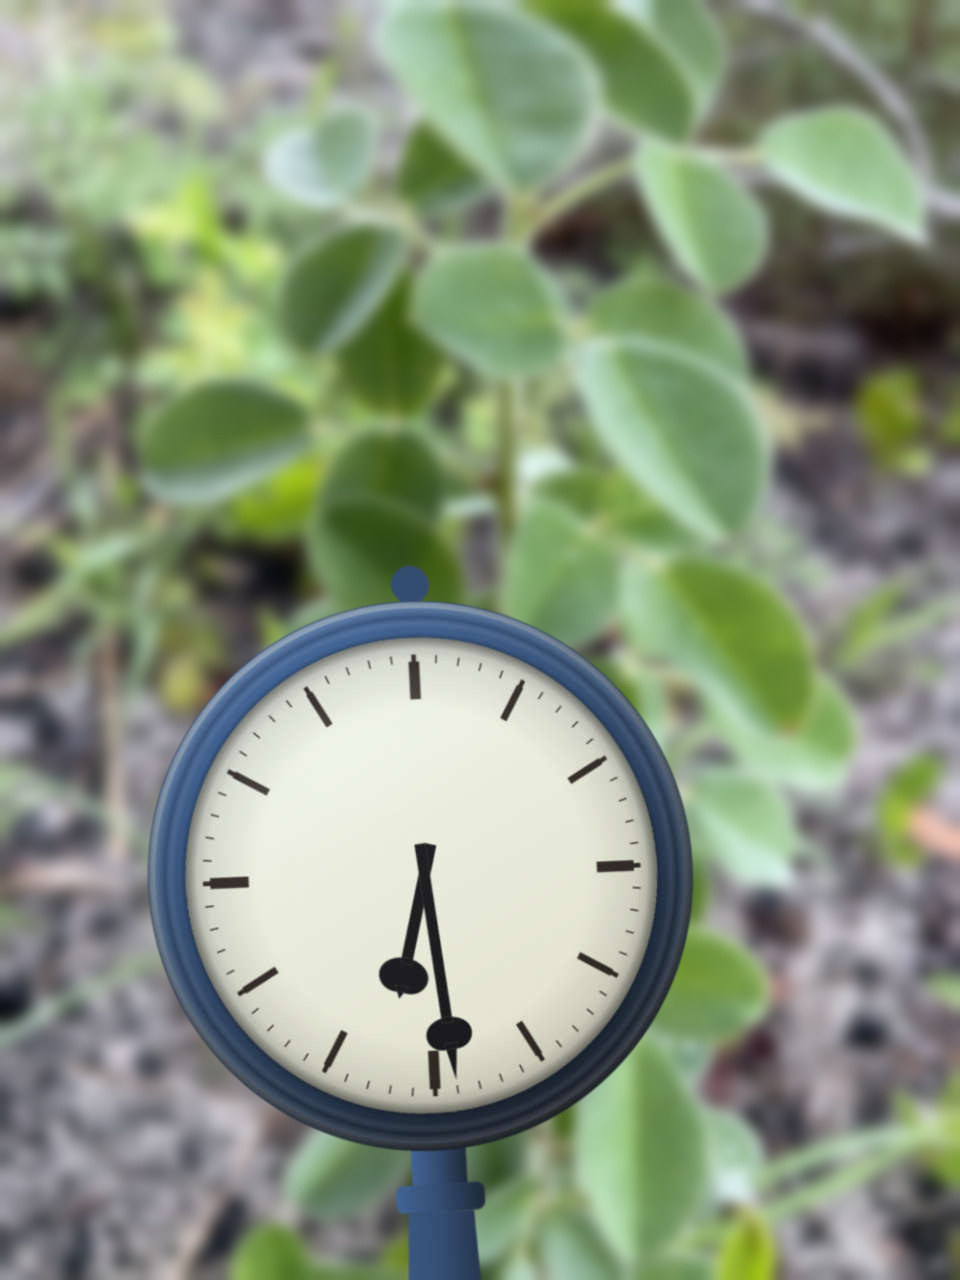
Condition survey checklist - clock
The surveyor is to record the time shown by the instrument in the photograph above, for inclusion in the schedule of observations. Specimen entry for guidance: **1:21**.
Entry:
**6:29**
